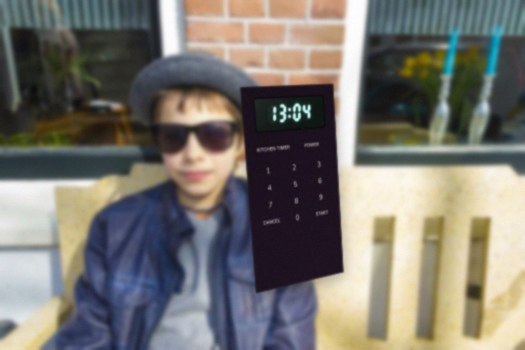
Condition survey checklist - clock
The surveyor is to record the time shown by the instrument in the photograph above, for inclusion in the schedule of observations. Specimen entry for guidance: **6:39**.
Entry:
**13:04**
